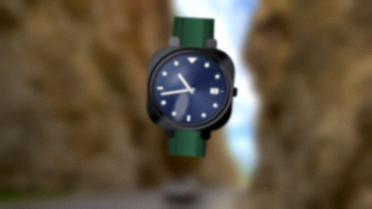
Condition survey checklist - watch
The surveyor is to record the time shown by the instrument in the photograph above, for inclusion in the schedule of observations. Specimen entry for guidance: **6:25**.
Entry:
**10:43**
